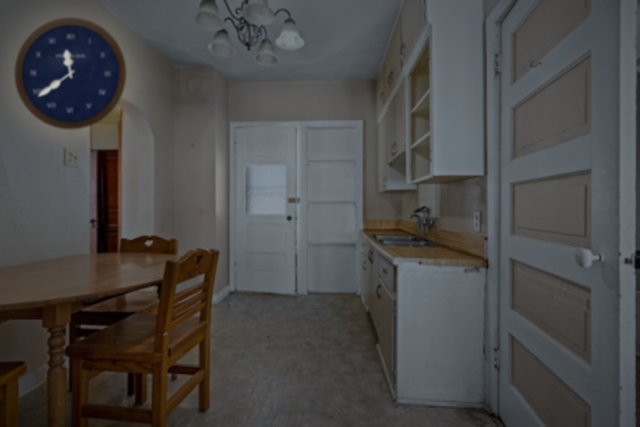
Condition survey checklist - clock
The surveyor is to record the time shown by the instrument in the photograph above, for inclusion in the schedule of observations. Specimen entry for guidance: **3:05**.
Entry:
**11:39**
